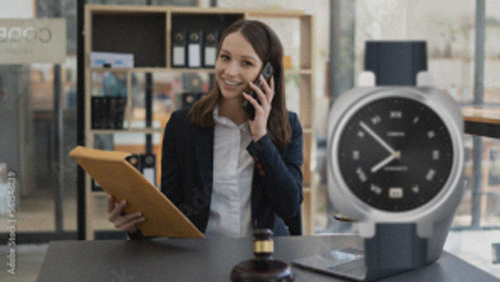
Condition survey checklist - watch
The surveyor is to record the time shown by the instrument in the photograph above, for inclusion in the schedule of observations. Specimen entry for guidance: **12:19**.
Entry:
**7:52**
